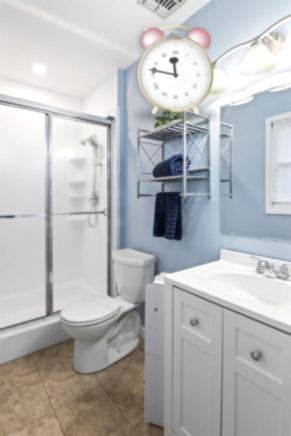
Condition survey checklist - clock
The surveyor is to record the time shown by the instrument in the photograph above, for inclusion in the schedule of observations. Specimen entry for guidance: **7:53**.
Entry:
**11:47**
